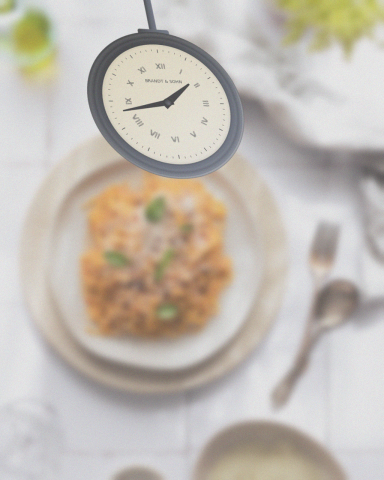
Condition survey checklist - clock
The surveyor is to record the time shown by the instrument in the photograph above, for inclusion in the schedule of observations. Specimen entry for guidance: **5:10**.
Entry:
**1:43**
